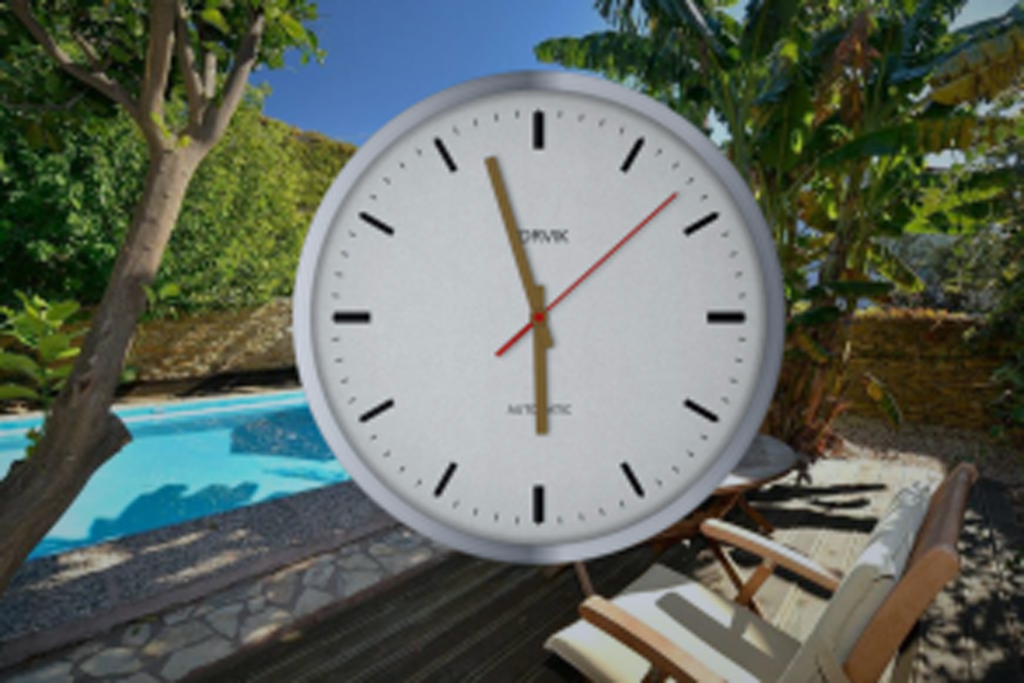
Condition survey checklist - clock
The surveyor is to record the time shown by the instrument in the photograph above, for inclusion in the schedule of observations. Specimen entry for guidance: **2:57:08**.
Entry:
**5:57:08**
